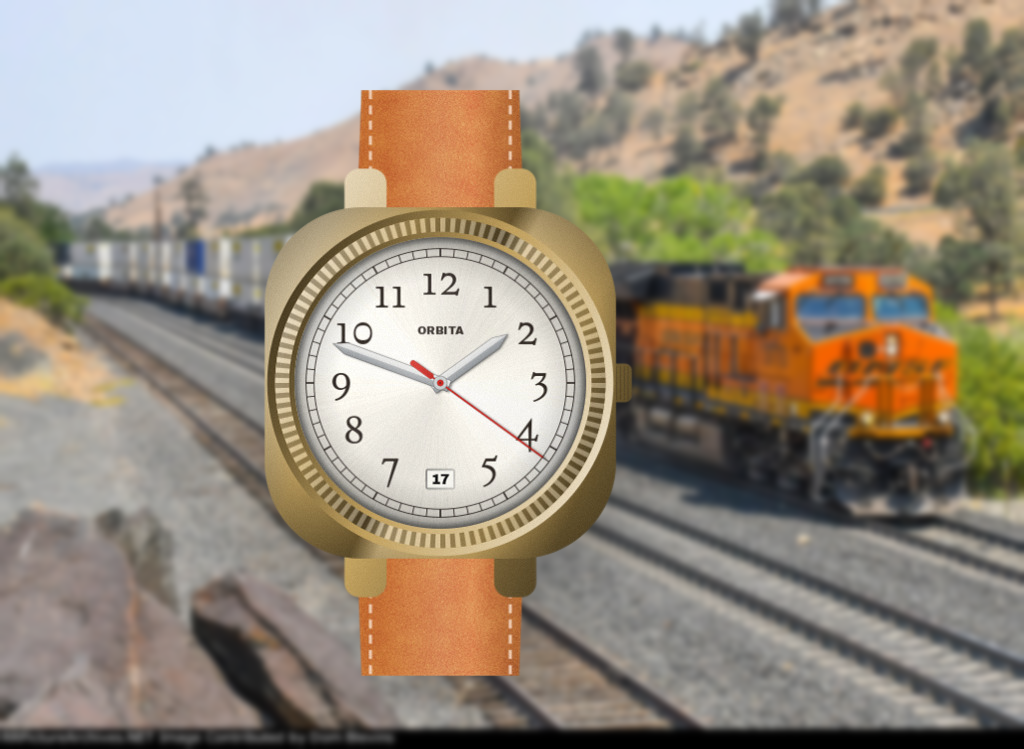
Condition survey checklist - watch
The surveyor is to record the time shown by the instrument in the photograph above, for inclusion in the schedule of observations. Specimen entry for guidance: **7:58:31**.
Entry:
**1:48:21**
